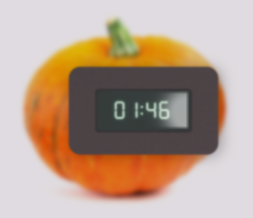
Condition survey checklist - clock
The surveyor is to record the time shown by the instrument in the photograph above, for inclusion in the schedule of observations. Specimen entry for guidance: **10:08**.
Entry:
**1:46**
